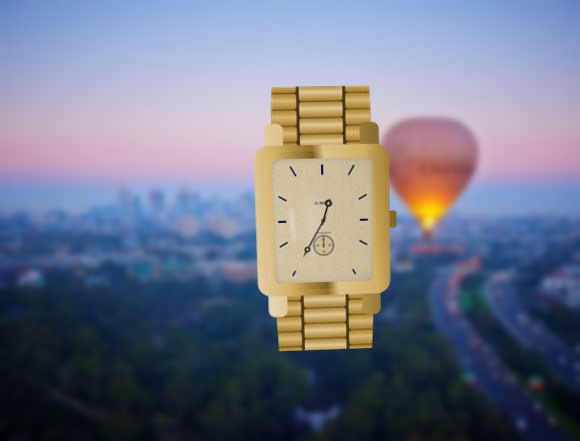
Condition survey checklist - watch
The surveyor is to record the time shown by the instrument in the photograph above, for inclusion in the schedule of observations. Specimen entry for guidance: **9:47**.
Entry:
**12:35**
